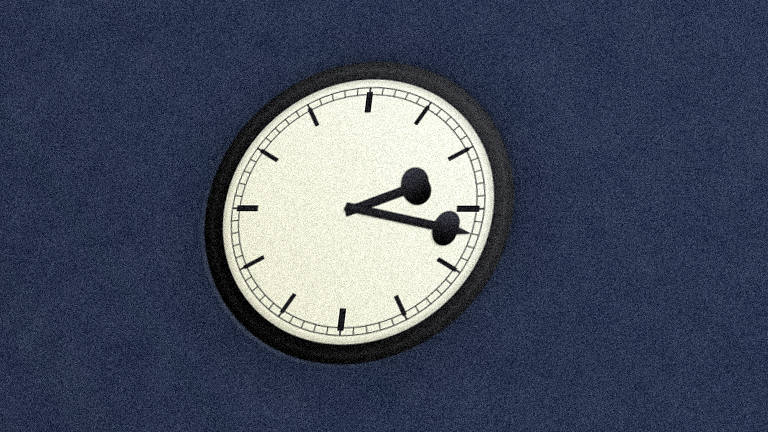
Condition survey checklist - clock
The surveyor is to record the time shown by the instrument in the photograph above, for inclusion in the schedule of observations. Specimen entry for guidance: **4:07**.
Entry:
**2:17**
